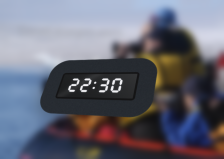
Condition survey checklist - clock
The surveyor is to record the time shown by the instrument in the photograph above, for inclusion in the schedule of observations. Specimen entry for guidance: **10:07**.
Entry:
**22:30**
